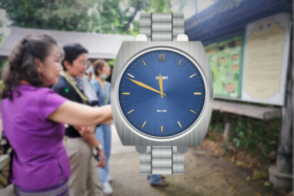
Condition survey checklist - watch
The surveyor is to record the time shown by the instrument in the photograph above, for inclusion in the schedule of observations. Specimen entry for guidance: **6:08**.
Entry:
**11:49**
